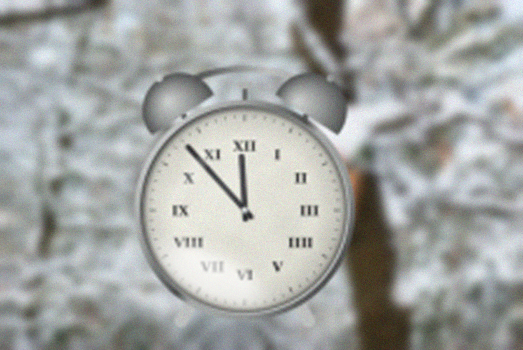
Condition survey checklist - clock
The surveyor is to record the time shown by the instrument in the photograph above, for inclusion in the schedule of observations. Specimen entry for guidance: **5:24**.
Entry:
**11:53**
